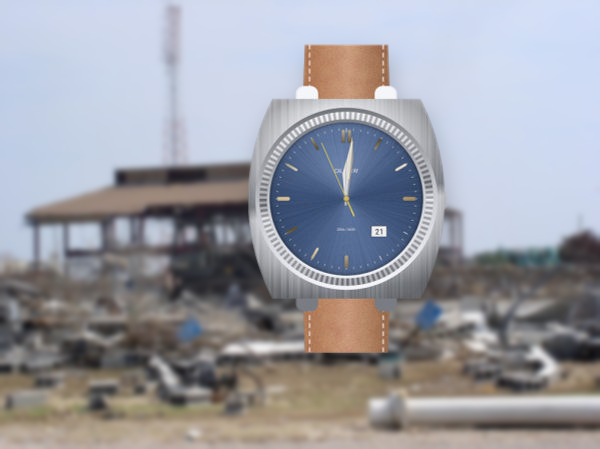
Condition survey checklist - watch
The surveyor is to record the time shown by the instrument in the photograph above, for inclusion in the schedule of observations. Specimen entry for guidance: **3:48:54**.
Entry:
**12:00:56**
